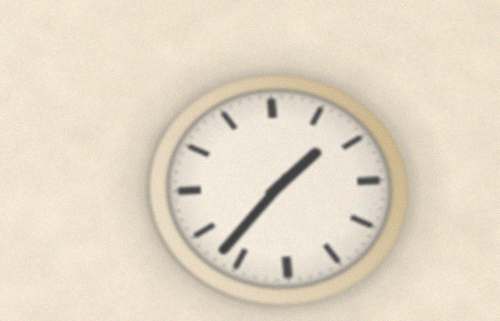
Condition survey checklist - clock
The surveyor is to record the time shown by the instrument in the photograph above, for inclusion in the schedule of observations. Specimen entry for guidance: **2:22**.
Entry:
**1:37**
